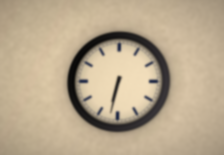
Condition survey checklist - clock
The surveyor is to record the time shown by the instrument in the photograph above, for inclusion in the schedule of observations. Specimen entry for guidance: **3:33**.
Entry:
**6:32**
